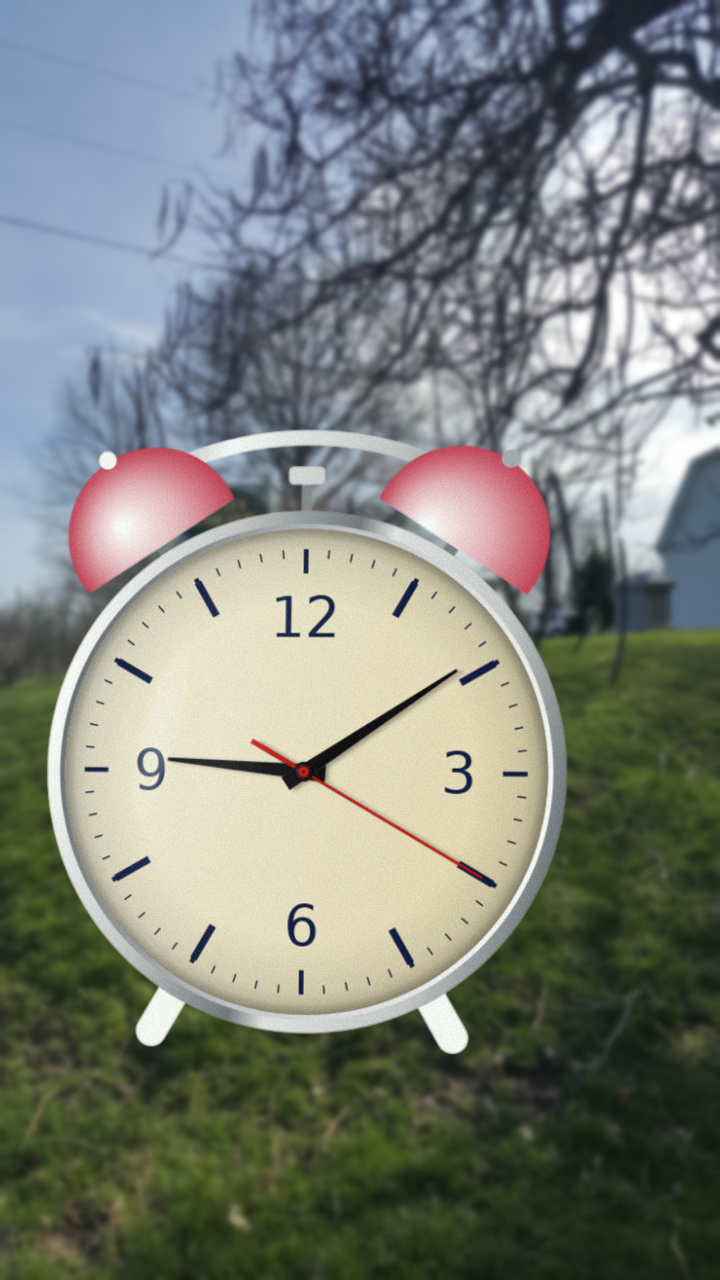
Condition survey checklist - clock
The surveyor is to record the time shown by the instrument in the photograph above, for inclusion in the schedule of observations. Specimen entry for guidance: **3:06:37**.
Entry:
**9:09:20**
